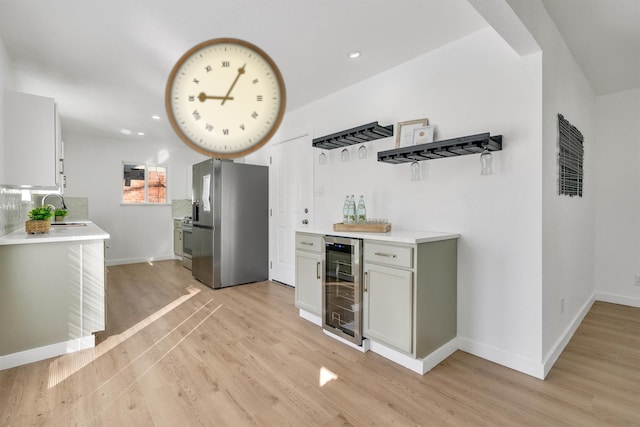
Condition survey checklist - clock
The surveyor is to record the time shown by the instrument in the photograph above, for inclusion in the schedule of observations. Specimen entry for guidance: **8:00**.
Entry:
**9:05**
